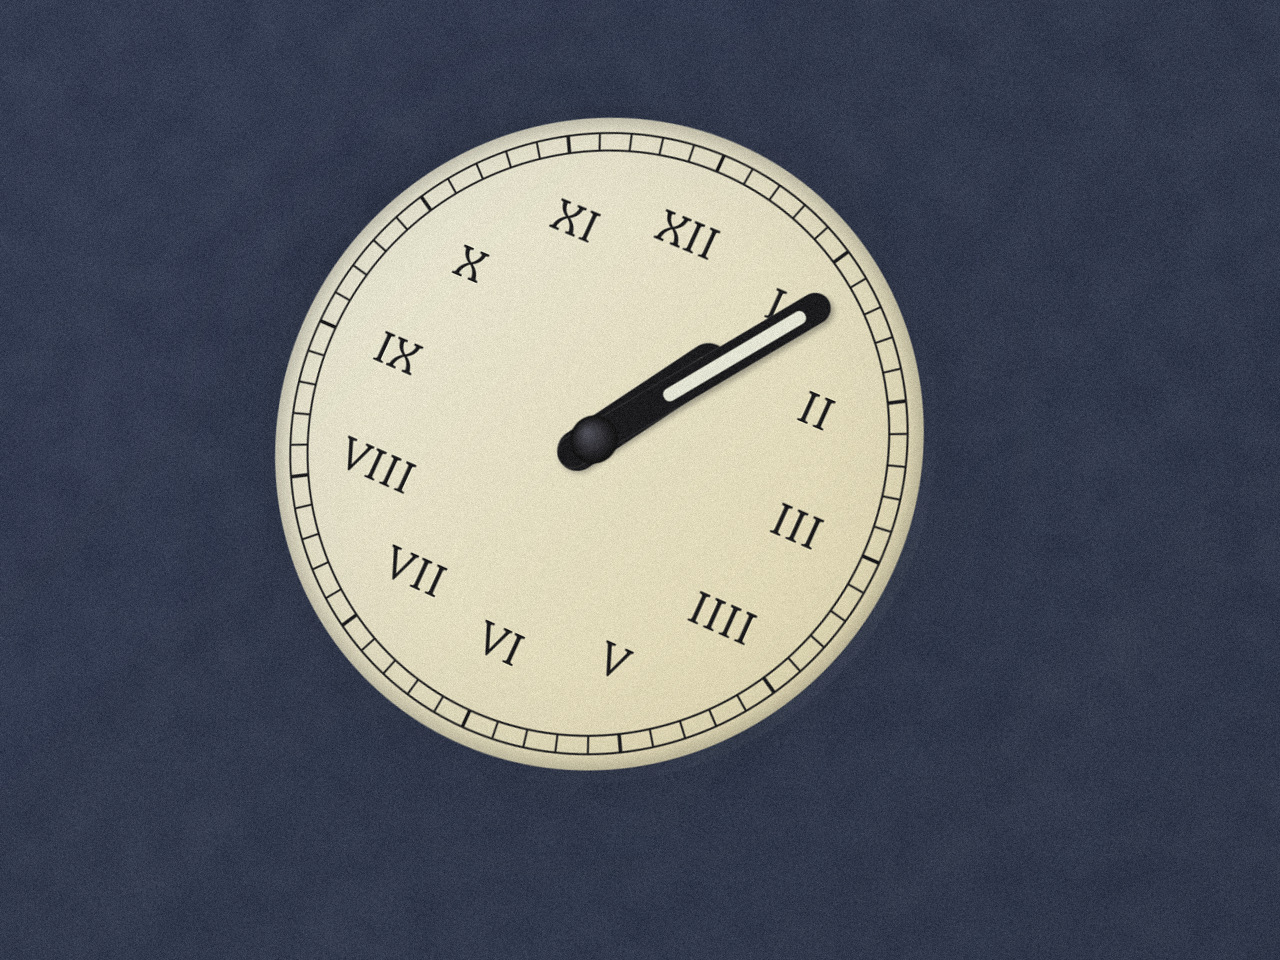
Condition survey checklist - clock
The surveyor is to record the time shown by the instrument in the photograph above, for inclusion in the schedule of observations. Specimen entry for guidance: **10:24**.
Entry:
**1:06**
